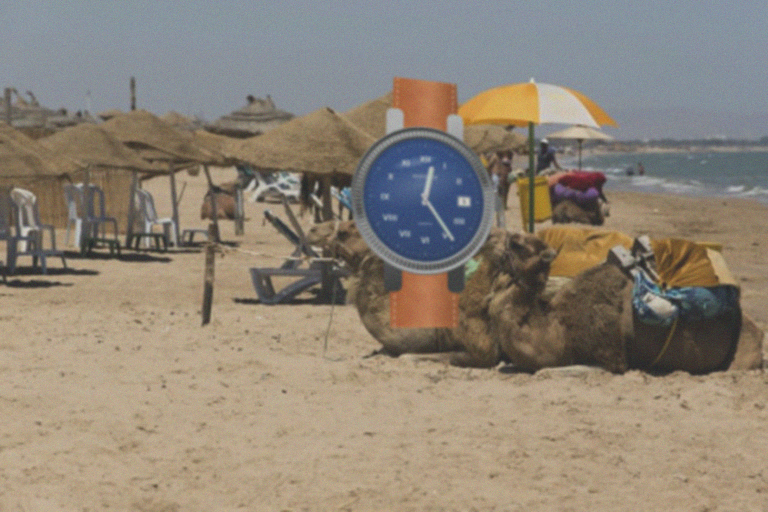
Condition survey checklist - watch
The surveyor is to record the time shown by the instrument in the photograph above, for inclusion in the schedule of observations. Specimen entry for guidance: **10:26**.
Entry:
**12:24**
